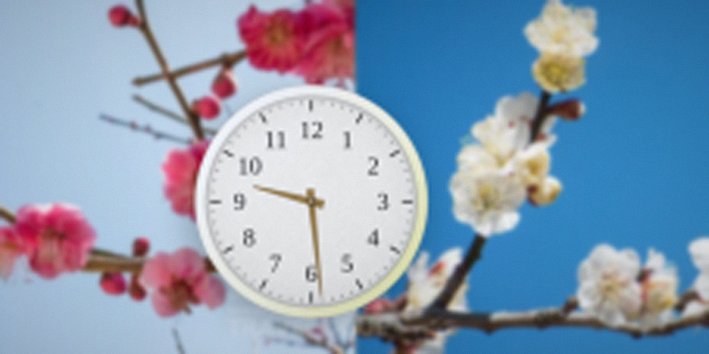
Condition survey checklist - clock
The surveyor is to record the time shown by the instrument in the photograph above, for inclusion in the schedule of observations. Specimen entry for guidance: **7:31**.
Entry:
**9:29**
